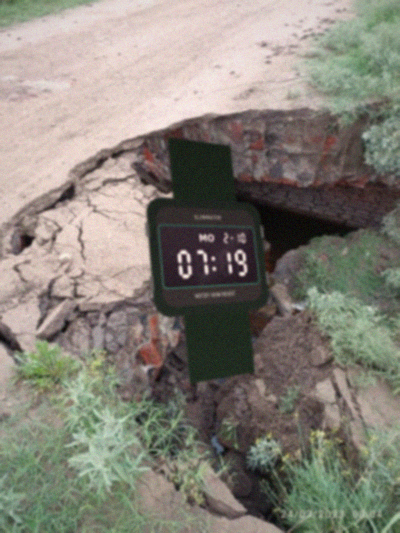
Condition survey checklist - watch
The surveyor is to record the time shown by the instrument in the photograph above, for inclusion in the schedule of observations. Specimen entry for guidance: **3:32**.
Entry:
**7:19**
